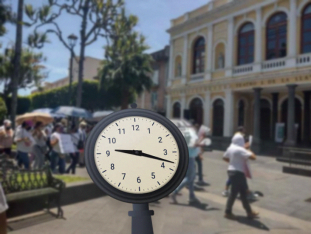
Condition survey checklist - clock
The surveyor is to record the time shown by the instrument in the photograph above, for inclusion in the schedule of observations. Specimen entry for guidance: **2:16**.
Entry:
**9:18**
